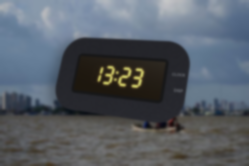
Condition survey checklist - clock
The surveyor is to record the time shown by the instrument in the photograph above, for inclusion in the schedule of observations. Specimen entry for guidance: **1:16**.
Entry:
**13:23**
